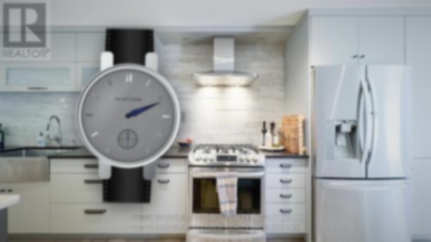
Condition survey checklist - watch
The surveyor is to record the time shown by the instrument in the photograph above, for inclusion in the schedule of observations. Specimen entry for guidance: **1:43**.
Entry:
**2:11**
